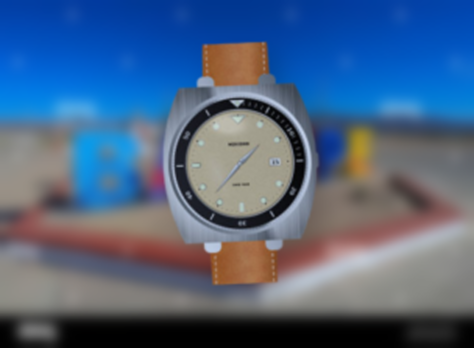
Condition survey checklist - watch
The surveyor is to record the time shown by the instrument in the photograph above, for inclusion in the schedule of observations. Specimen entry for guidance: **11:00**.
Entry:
**1:37**
